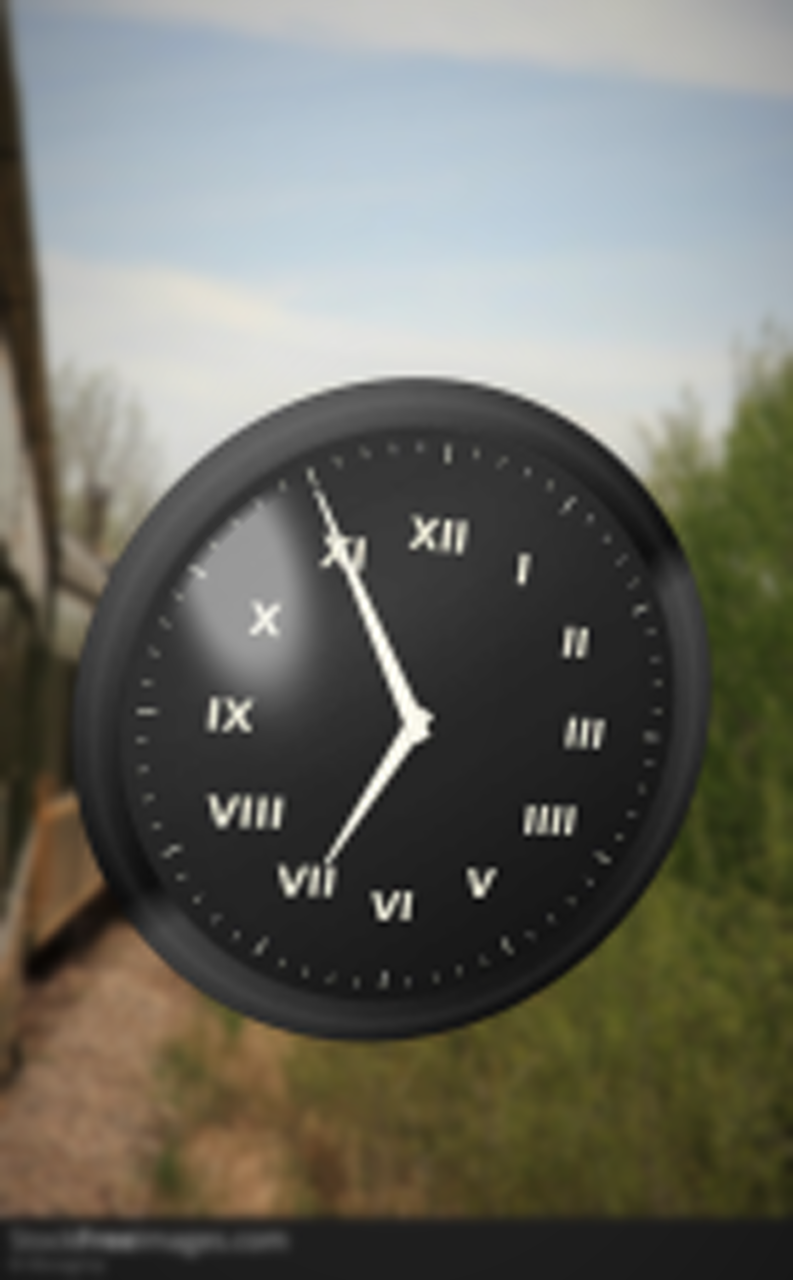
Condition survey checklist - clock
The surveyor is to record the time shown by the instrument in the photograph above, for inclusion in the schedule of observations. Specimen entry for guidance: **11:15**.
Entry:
**6:55**
